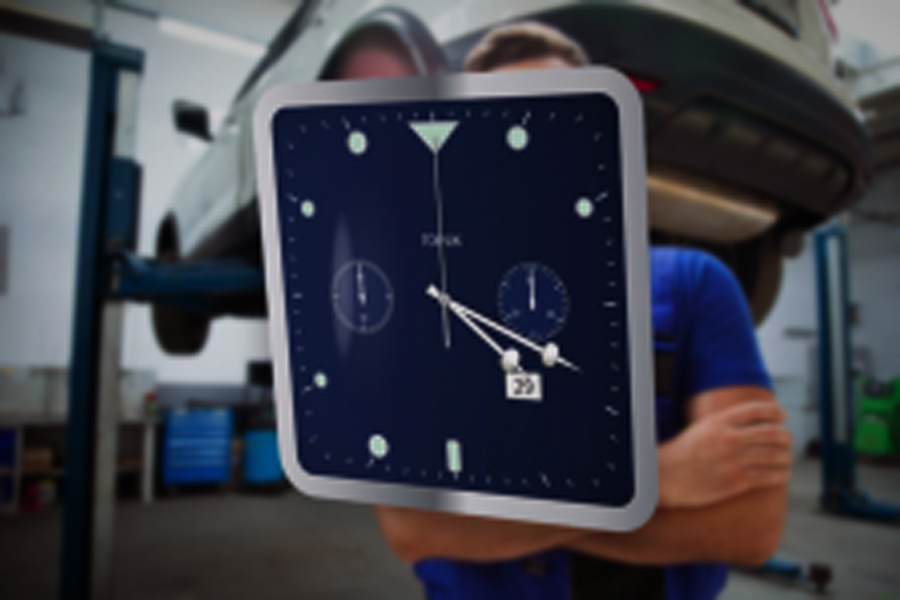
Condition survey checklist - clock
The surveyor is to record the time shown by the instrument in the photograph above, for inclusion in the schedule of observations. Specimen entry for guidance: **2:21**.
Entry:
**4:19**
